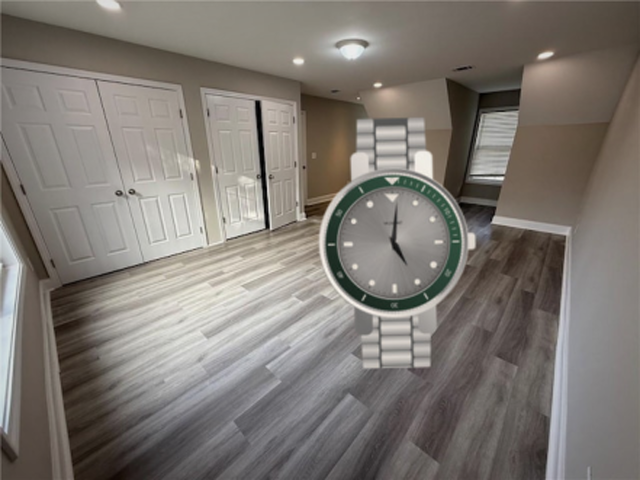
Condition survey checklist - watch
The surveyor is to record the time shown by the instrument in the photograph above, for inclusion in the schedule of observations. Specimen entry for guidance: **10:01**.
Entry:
**5:01**
